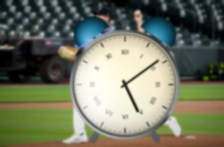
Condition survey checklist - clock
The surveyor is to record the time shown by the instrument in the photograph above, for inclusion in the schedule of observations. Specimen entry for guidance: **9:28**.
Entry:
**5:09**
